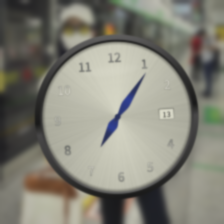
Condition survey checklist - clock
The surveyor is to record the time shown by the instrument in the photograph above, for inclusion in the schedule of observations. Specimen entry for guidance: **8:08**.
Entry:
**7:06**
